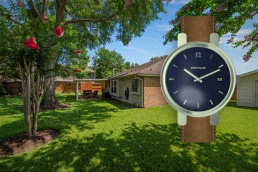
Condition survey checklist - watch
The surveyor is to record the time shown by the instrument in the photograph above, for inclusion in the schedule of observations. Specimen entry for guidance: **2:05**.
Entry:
**10:11**
